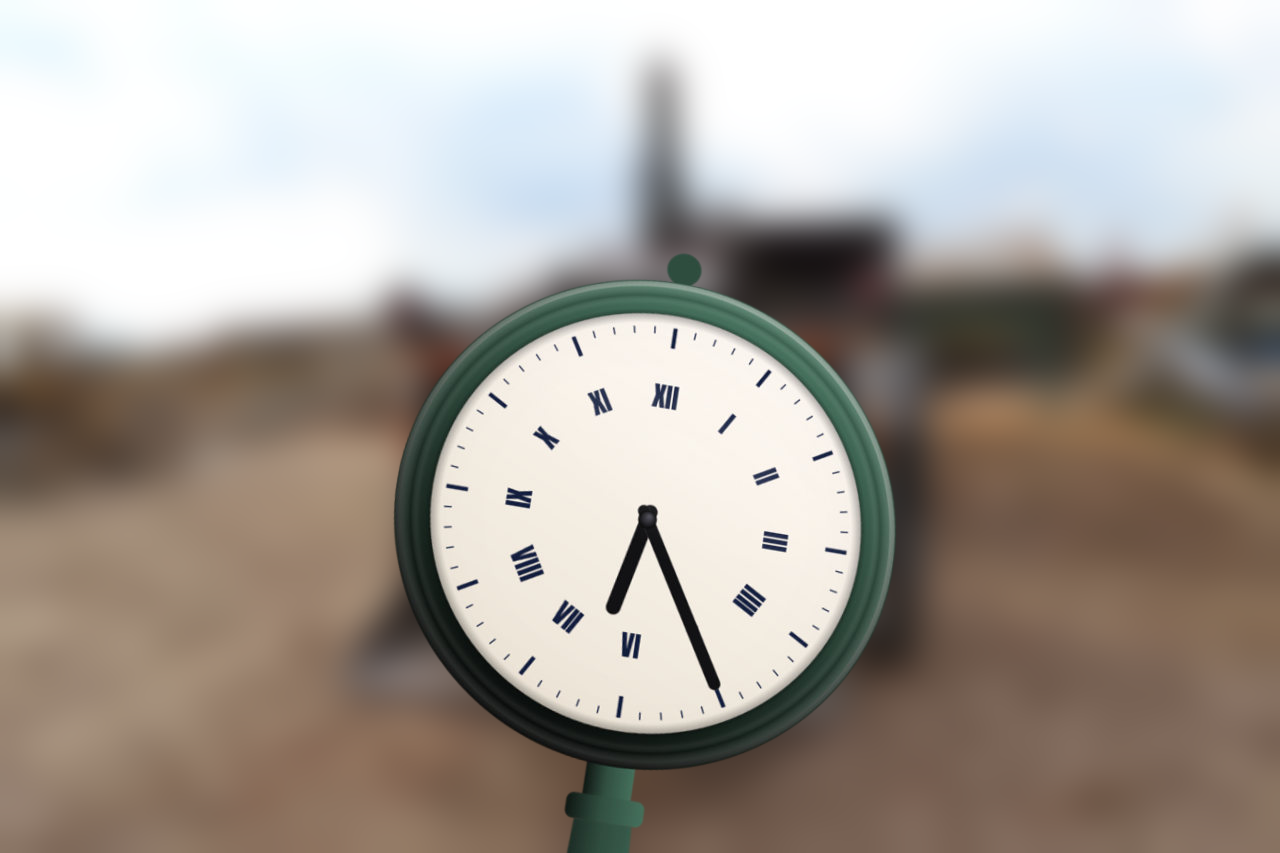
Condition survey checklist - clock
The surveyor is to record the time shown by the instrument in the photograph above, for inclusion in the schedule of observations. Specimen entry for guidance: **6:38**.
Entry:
**6:25**
